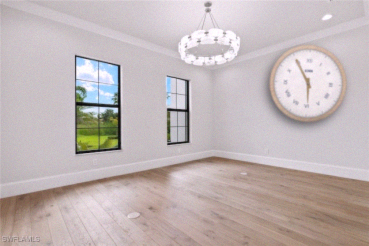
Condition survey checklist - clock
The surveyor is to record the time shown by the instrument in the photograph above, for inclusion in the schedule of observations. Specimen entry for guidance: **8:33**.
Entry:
**5:55**
